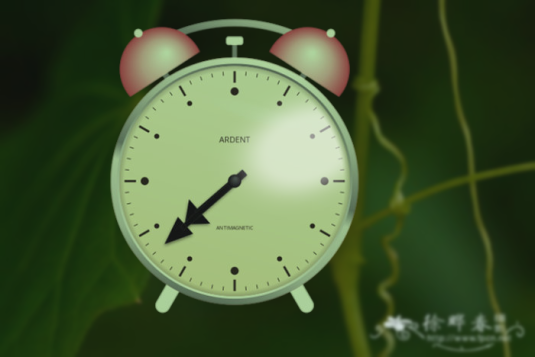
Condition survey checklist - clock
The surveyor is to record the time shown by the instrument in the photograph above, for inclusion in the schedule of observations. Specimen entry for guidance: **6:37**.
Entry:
**7:38**
